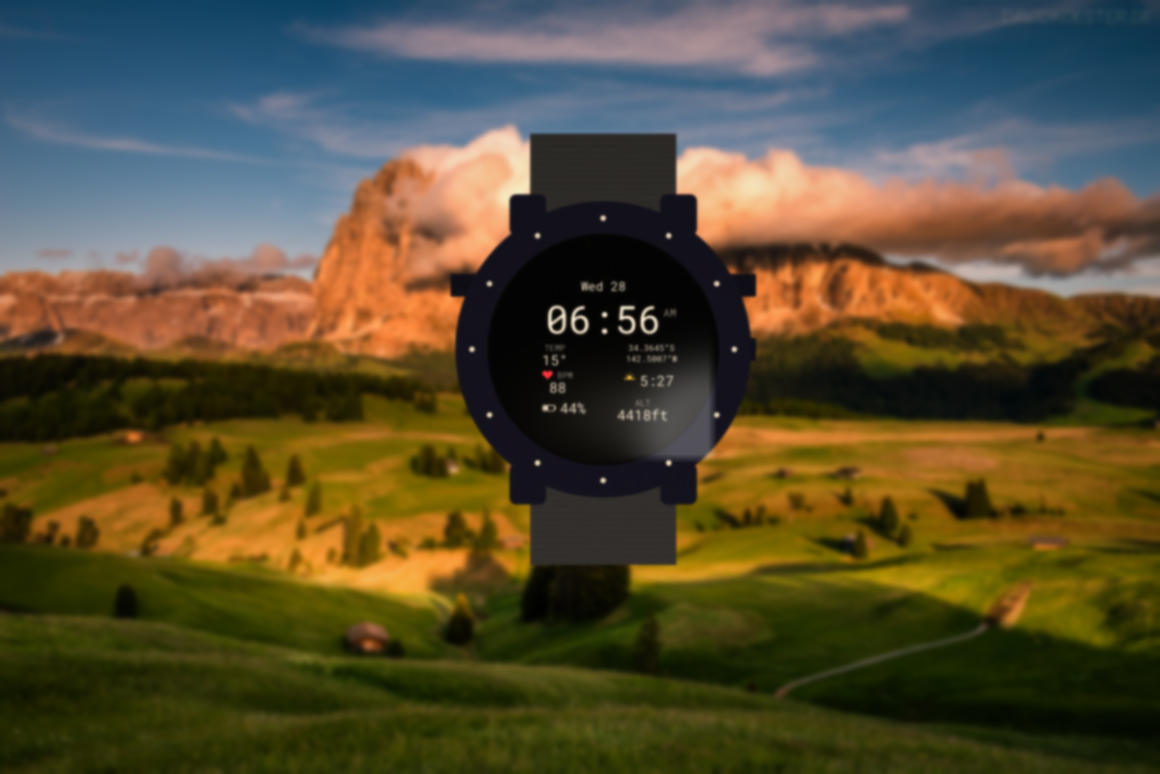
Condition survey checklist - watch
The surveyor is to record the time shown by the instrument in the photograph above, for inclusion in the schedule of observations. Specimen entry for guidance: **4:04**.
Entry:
**6:56**
